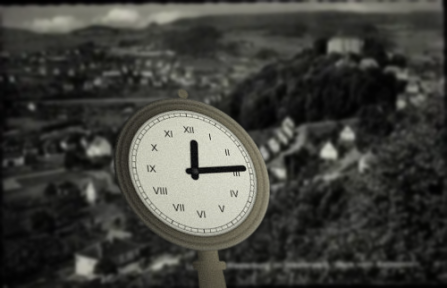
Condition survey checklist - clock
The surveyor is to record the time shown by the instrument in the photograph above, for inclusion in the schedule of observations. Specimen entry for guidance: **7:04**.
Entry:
**12:14**
